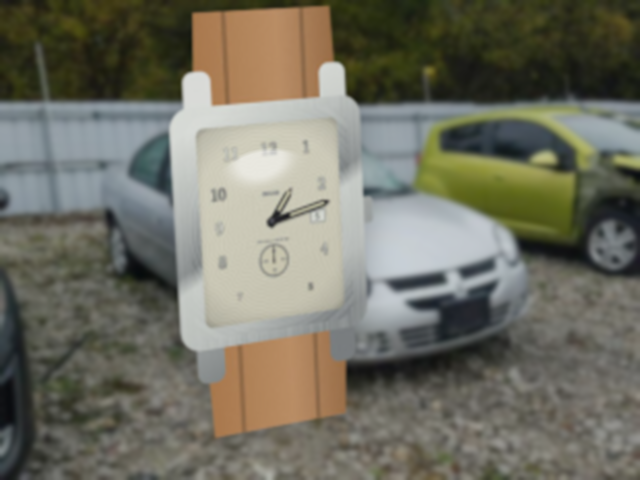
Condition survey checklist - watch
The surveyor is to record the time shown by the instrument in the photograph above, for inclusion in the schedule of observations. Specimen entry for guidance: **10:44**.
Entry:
**1:13**
